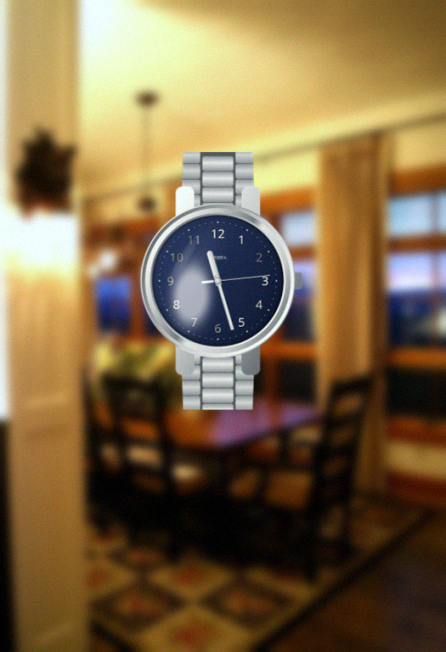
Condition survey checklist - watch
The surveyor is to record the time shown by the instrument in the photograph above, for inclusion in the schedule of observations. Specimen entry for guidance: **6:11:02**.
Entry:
**11:27:14**
